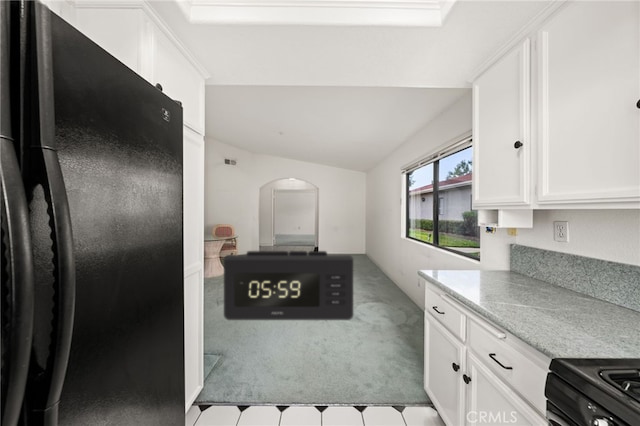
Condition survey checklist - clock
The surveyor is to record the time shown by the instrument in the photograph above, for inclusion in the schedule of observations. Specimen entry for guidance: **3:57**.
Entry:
**5:59**
